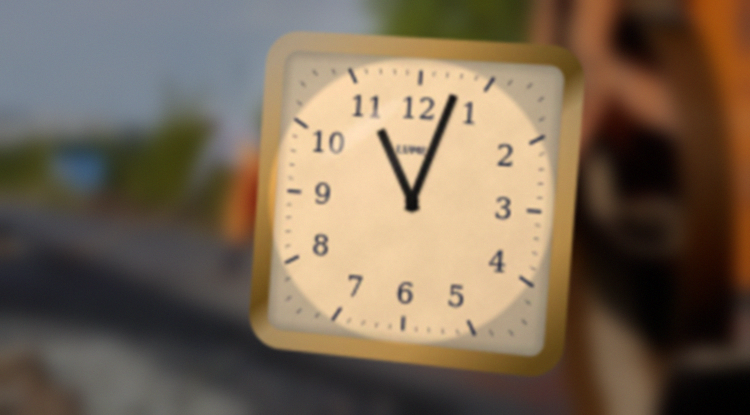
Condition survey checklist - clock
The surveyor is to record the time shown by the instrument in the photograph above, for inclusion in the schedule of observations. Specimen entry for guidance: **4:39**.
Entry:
**11:03**
